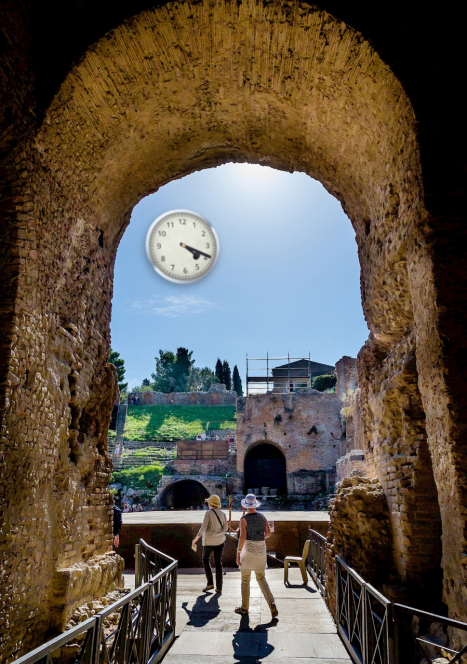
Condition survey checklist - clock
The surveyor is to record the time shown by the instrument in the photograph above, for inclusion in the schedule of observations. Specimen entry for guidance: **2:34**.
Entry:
**4:19**
